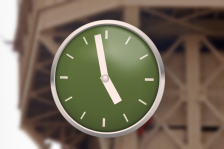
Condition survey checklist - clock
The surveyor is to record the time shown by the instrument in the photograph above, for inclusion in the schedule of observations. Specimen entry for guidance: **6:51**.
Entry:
**4:58**
